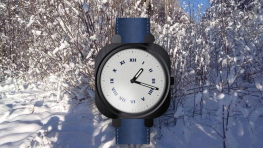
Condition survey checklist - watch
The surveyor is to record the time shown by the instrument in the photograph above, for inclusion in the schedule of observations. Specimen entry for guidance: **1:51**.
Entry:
**1:18**
